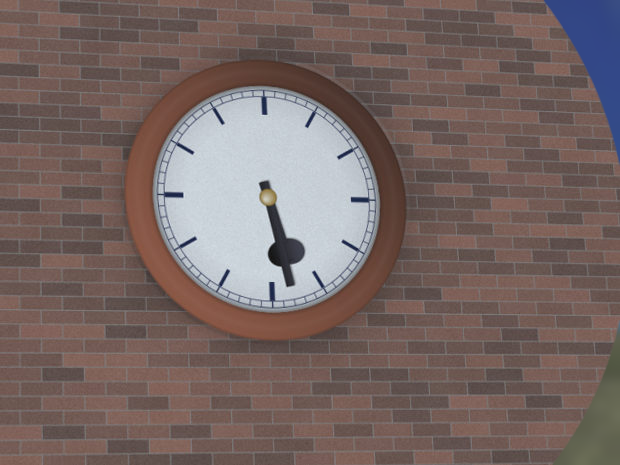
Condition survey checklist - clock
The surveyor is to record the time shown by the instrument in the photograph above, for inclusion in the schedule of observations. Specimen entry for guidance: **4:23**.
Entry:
**5:28**
